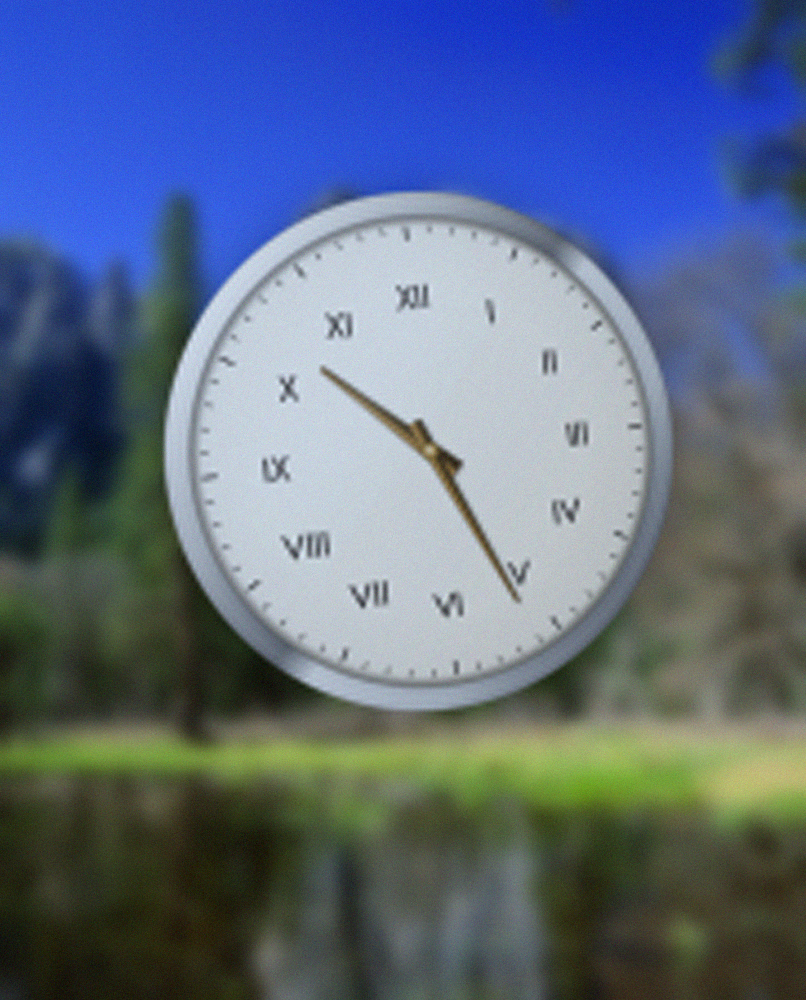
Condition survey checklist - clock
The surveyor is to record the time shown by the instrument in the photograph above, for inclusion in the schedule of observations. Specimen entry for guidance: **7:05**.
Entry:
**10:26**
